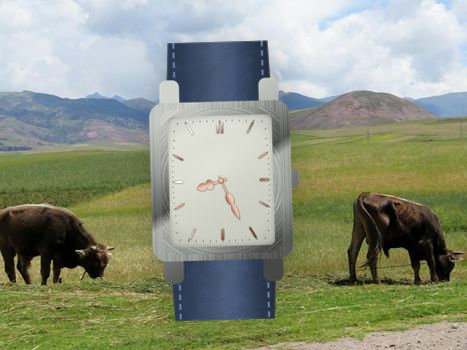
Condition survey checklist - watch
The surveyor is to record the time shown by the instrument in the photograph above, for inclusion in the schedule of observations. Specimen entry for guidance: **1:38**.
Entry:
**8:26**
